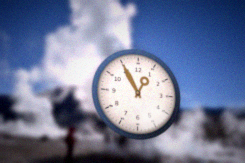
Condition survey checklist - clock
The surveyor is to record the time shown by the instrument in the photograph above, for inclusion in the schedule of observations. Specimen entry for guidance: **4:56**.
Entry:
**12:55**
